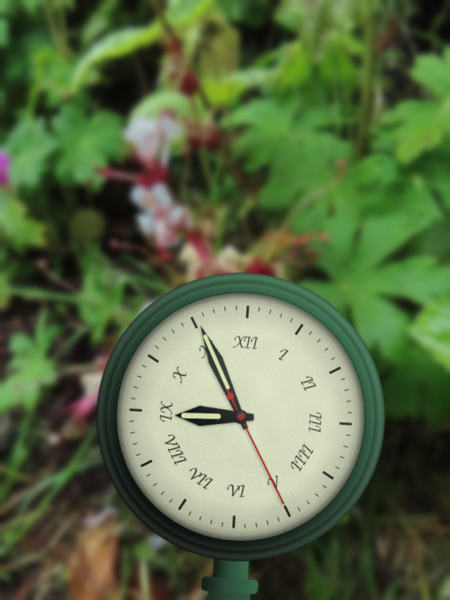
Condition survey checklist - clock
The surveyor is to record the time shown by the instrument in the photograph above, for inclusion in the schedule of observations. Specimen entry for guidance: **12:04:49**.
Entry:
**8:55:25**
